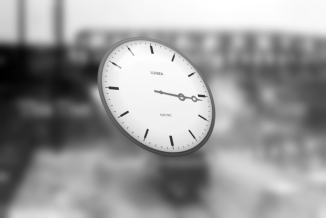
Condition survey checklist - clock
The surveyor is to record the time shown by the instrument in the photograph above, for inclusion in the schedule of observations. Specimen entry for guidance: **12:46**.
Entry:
**3:16**
